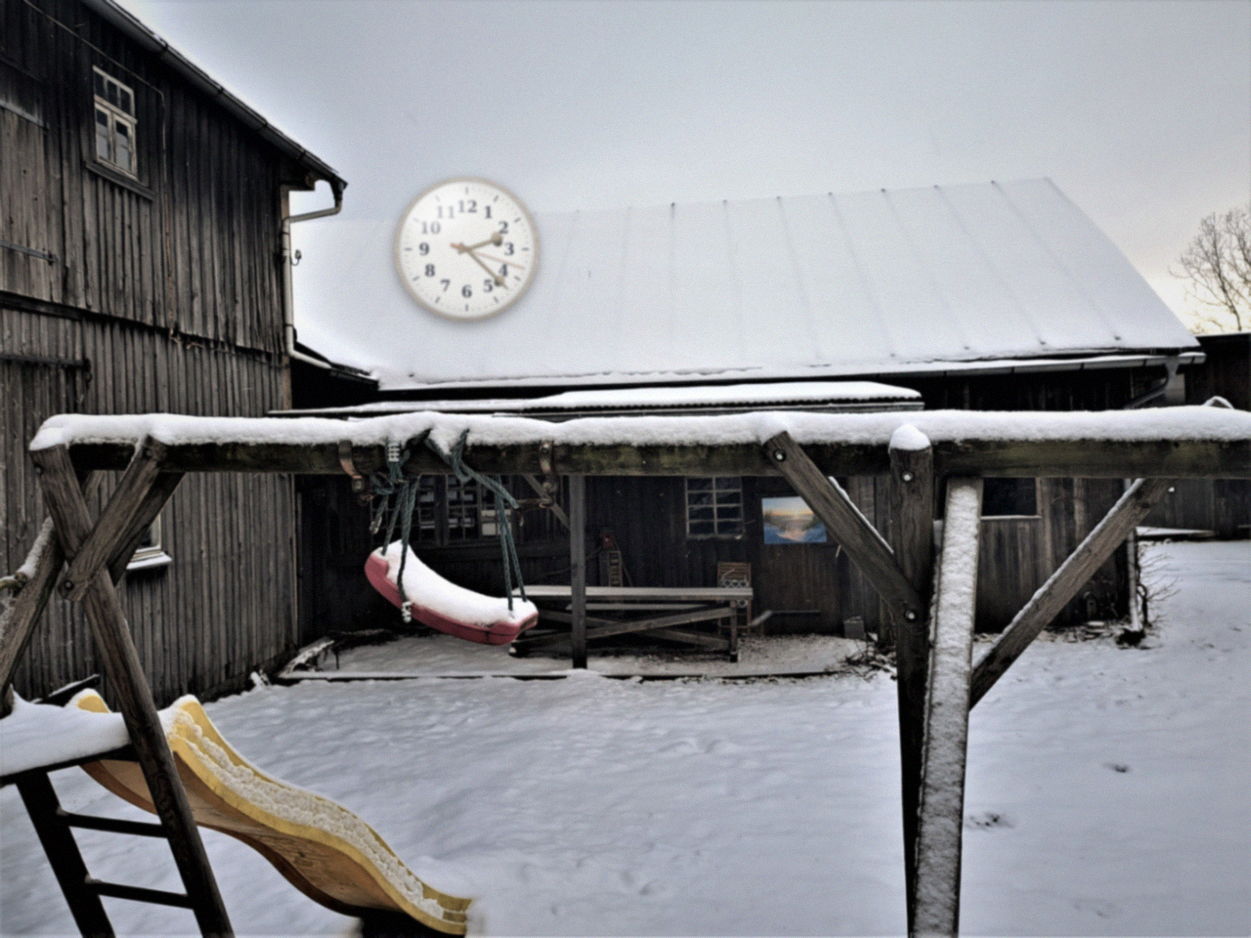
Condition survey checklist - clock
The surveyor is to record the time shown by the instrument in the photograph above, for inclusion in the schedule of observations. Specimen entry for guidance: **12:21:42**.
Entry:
**2:22:18**
